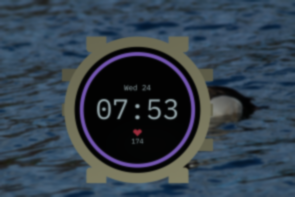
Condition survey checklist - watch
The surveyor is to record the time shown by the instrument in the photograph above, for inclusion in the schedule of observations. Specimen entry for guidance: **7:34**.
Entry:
**7:53**
